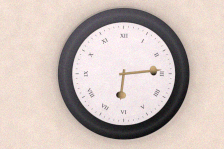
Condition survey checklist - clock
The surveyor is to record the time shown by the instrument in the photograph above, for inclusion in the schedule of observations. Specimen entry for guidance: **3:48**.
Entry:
**6:14**
